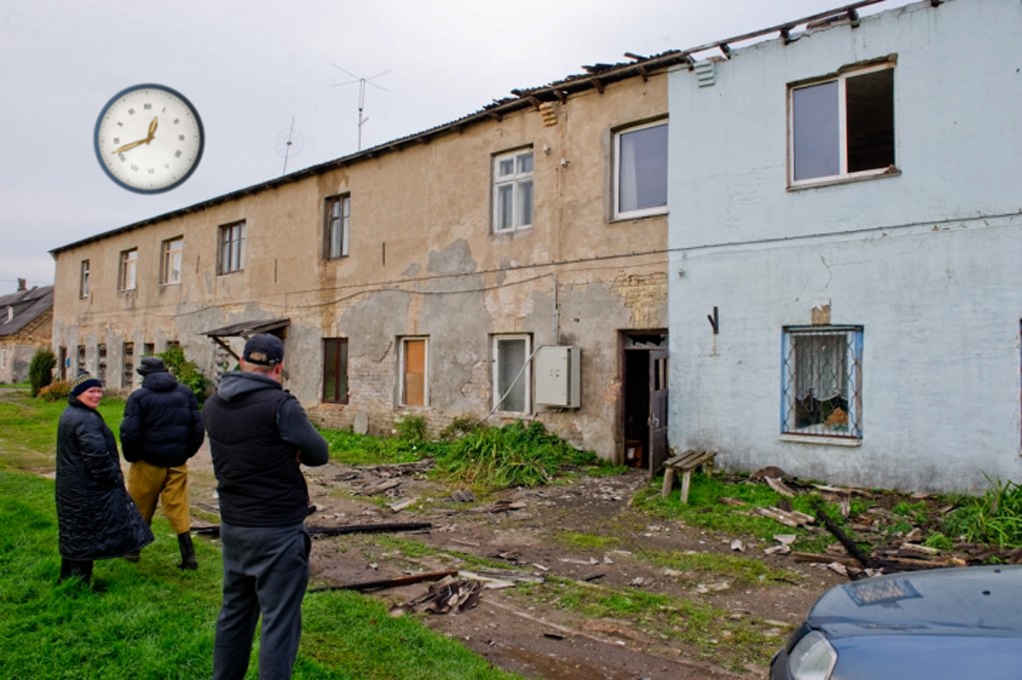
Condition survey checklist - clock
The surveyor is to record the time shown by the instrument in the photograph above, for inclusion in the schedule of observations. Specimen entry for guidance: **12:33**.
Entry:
**12:42**
